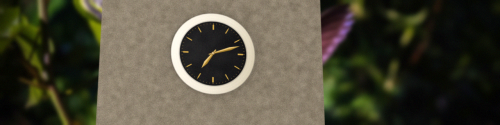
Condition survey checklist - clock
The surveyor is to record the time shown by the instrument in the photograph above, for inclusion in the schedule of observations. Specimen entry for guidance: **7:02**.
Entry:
**7:12**
